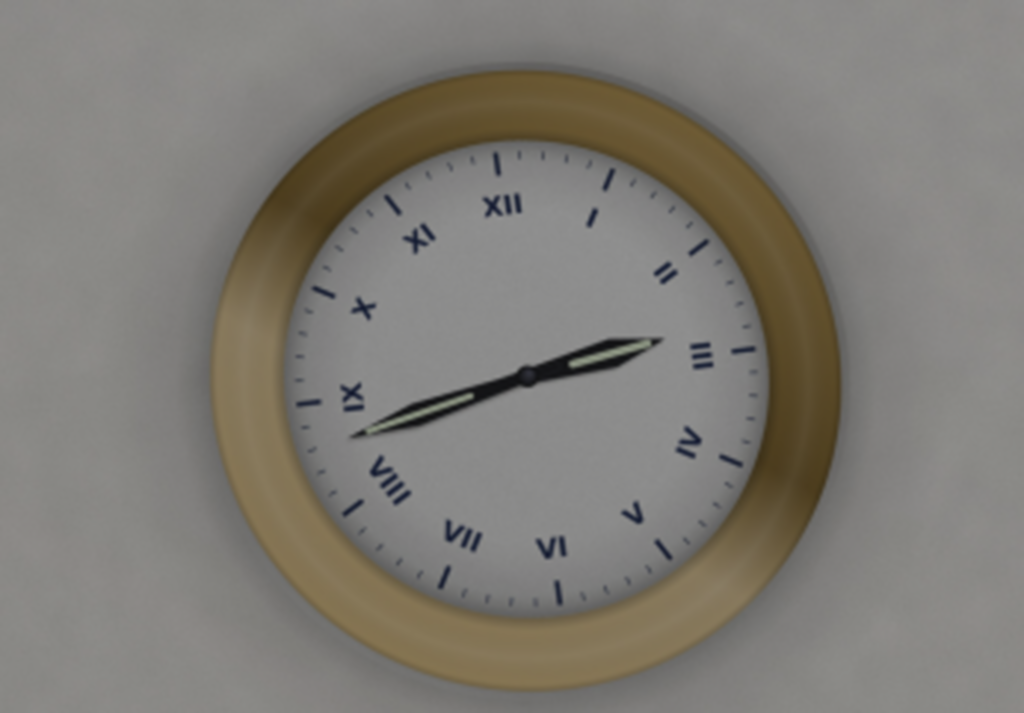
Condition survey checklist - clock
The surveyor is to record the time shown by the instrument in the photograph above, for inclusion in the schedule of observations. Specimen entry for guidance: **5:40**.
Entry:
**2:43**
